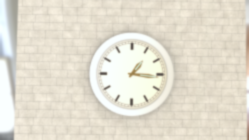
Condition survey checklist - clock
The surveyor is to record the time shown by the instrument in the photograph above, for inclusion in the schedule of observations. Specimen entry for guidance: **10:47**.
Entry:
**1:16**
